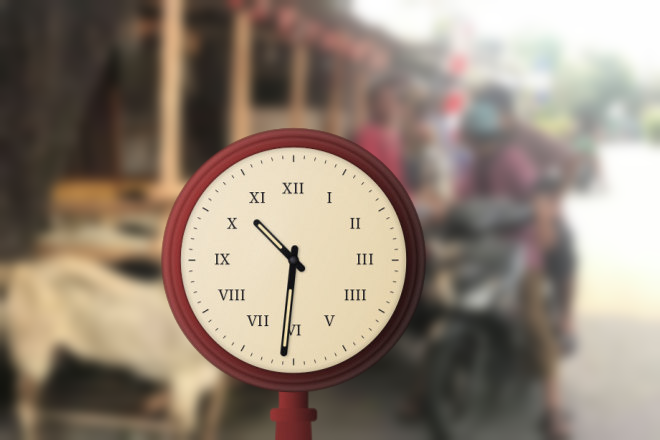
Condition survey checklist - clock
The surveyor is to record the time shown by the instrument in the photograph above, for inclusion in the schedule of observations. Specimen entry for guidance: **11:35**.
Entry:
**10:31**
